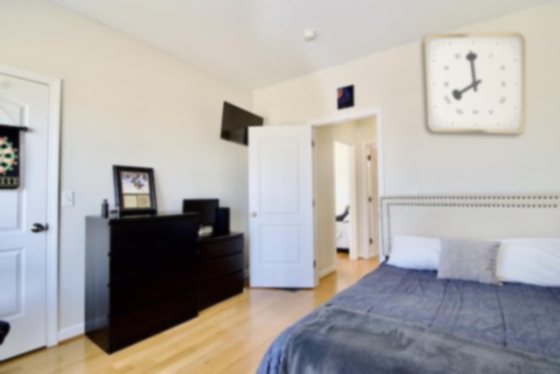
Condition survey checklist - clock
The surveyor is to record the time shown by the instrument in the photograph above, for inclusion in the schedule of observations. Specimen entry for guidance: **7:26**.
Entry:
**7:59**
